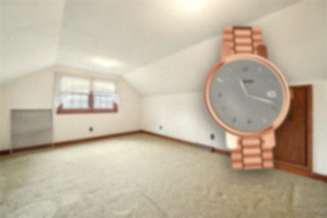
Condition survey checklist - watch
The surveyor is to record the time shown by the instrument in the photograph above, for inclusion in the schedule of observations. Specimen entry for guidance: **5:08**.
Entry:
**11:18**
